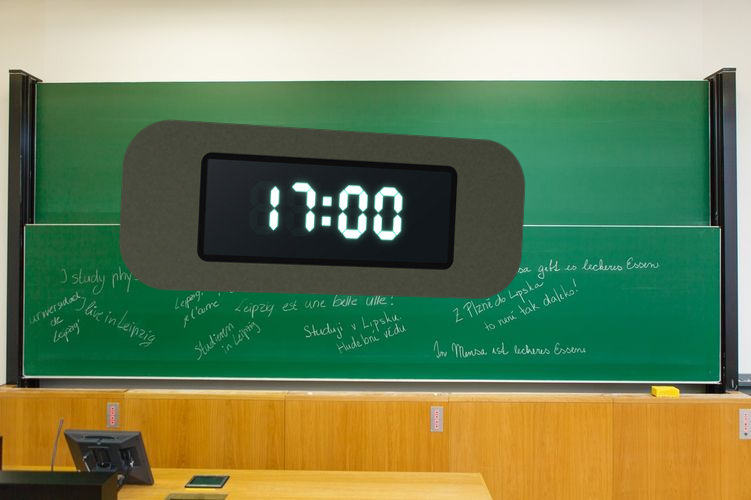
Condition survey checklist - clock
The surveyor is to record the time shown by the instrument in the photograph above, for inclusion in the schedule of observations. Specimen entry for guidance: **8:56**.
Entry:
**17:00**
